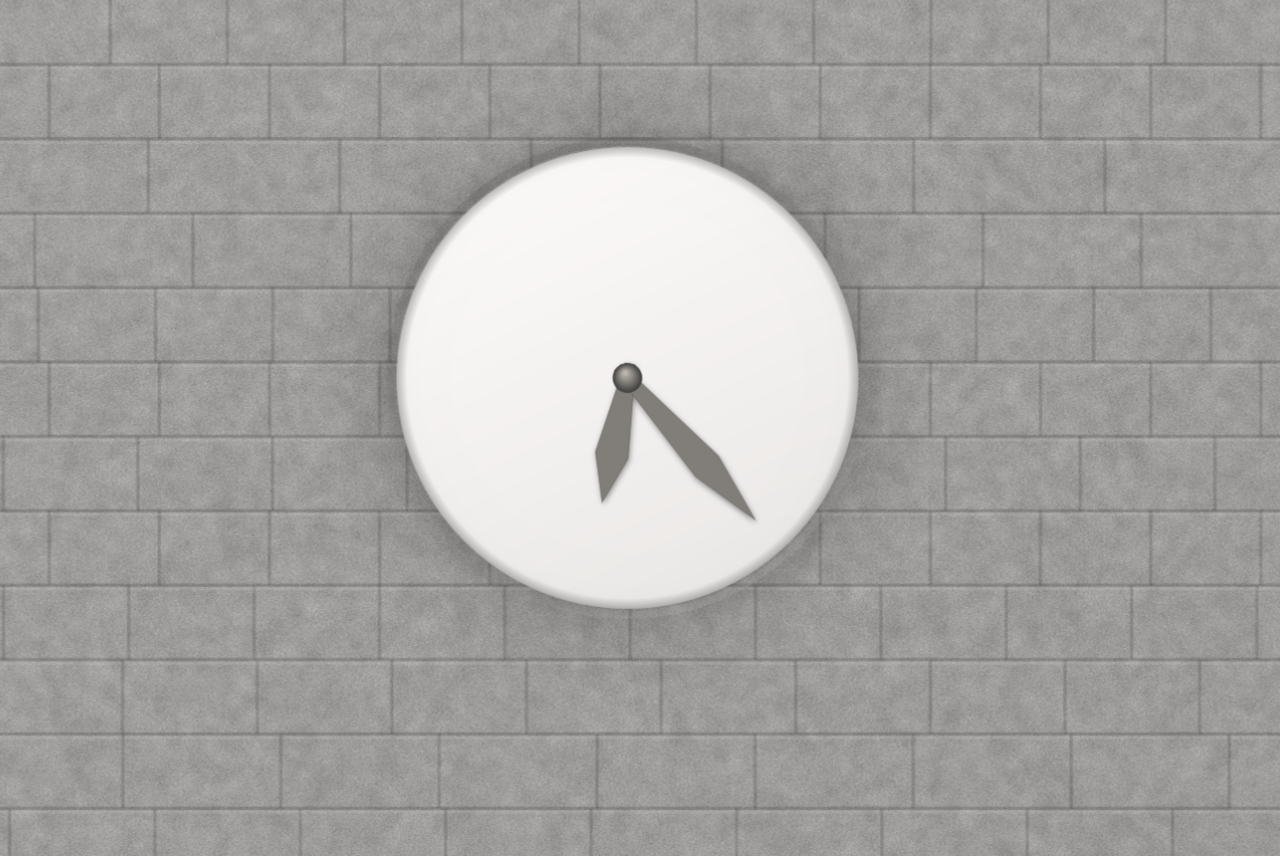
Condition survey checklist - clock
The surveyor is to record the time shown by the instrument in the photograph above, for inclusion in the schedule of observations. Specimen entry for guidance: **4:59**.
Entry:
**6:23**
